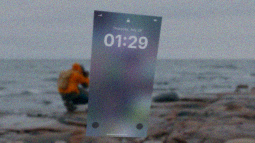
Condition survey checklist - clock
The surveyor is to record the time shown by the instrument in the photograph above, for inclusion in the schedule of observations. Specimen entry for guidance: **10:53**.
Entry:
**1:29**
